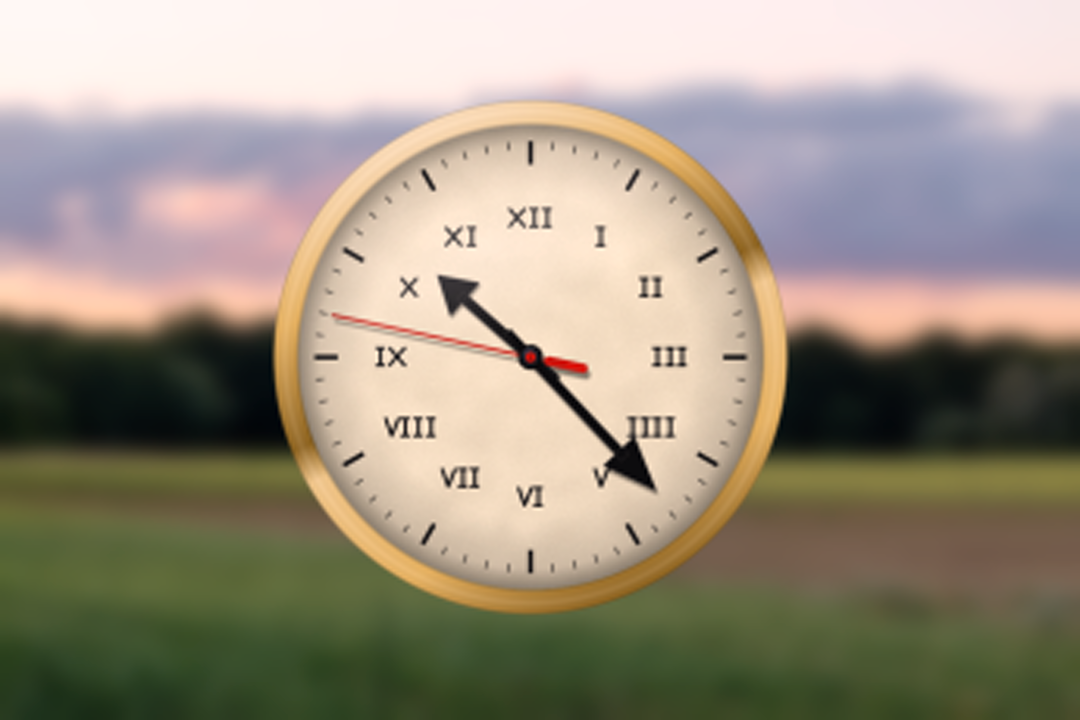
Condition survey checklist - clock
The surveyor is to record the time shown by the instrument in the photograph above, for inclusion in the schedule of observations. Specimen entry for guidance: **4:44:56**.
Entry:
**10:22:47**
